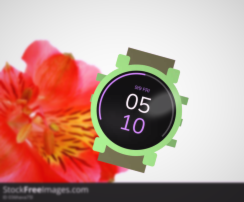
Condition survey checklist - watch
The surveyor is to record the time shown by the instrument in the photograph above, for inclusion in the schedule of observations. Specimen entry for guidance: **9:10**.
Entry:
**5:10**
